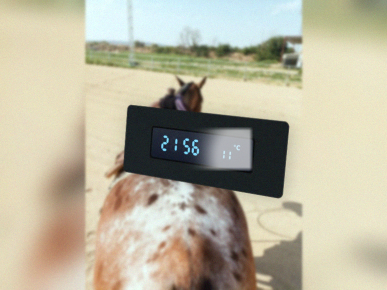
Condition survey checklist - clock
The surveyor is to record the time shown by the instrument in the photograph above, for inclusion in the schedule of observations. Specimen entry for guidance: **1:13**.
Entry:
**21:56**
